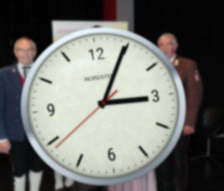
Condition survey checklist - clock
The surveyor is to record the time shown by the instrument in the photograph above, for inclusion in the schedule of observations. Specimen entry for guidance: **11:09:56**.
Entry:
**3:04:39**
